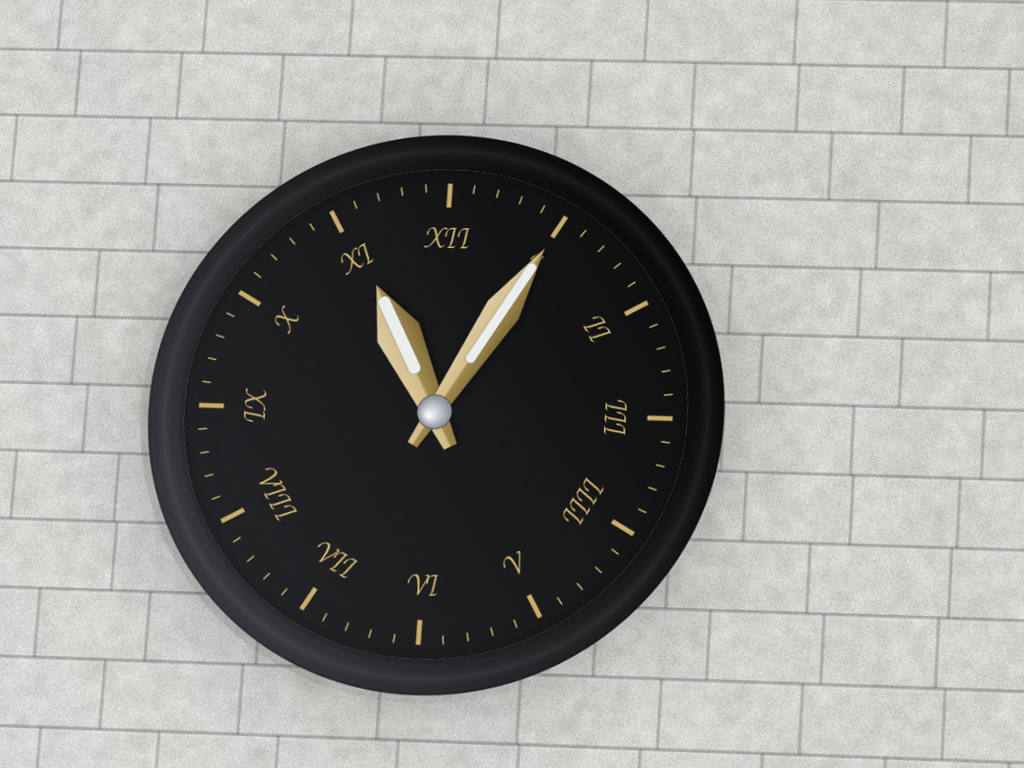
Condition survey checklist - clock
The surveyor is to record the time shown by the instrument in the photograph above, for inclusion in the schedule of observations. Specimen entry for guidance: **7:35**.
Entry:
**11:05**
